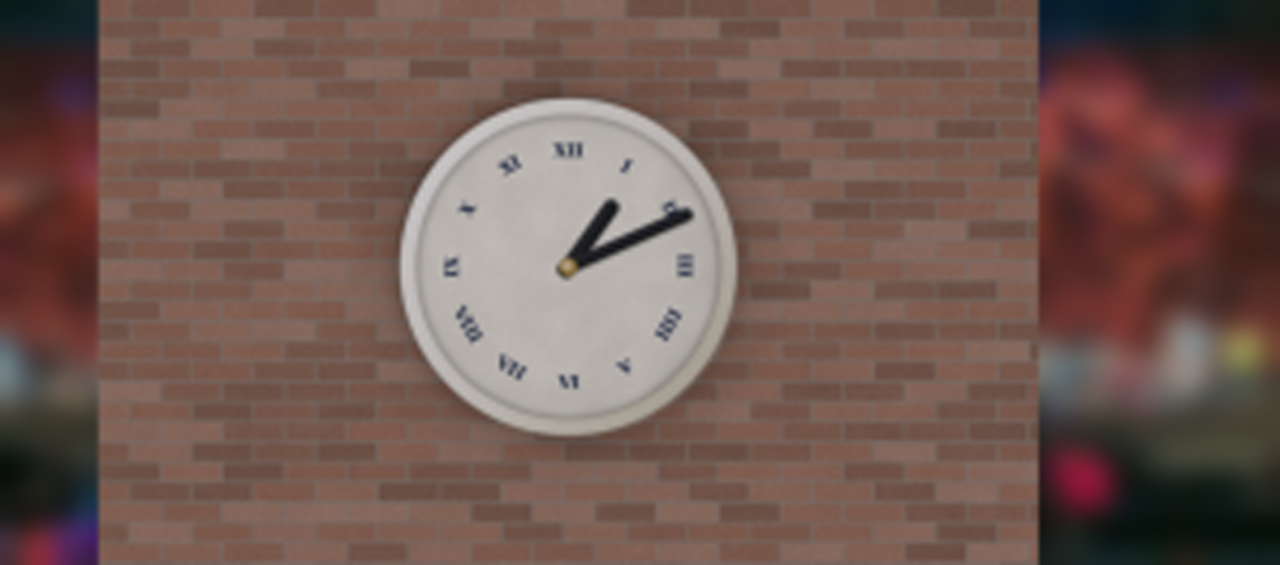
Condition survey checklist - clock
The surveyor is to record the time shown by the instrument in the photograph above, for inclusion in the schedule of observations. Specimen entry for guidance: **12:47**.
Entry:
**1:11**
